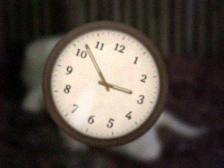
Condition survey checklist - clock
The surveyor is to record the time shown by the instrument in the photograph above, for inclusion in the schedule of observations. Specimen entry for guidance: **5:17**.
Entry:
**2:52**
